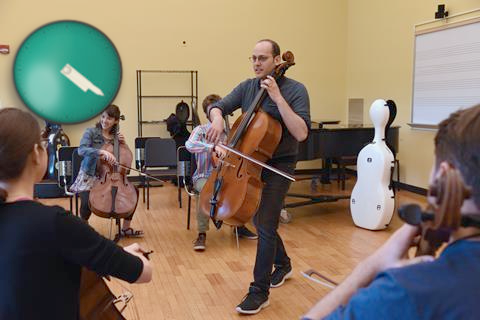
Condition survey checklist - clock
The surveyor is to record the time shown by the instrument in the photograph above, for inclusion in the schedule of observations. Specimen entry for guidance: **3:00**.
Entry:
**4:21**
